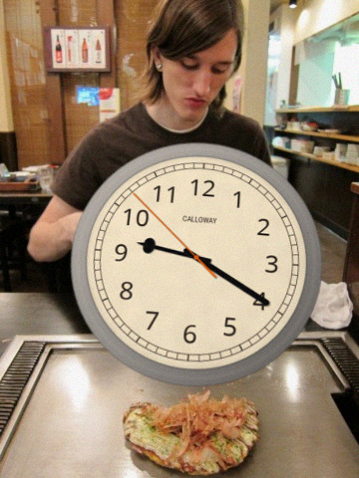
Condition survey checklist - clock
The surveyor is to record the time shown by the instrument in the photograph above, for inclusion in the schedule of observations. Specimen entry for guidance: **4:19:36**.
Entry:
**9:19:52**
